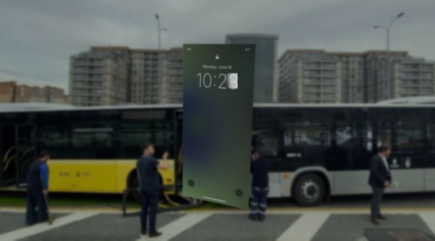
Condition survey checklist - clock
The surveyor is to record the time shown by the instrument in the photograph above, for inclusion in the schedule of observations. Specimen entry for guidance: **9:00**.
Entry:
**10:23**
